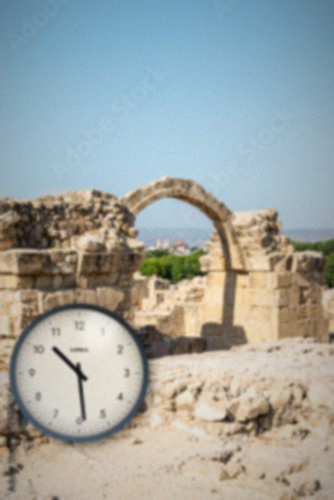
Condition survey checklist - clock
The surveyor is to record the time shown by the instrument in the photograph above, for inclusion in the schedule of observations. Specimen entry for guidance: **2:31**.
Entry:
**10:29**
